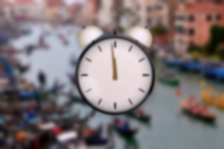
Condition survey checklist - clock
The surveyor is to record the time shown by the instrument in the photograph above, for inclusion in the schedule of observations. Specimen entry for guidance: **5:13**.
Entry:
**11:59**
